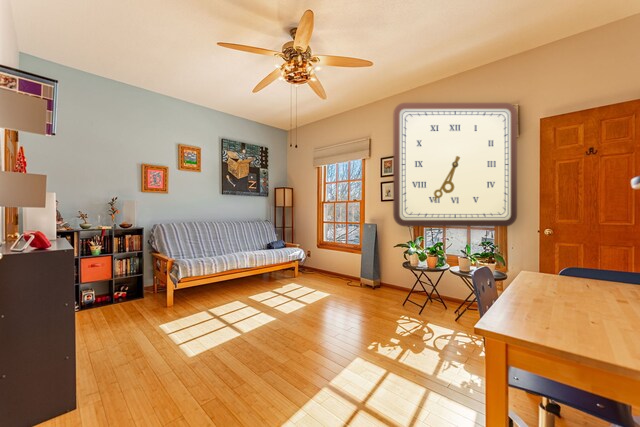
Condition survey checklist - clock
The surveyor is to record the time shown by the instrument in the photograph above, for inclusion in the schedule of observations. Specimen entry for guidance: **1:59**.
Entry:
**6:35**
